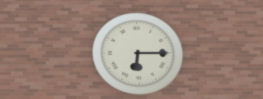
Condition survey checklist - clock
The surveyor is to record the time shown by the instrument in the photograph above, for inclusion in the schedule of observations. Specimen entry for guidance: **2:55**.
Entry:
**6:15**
